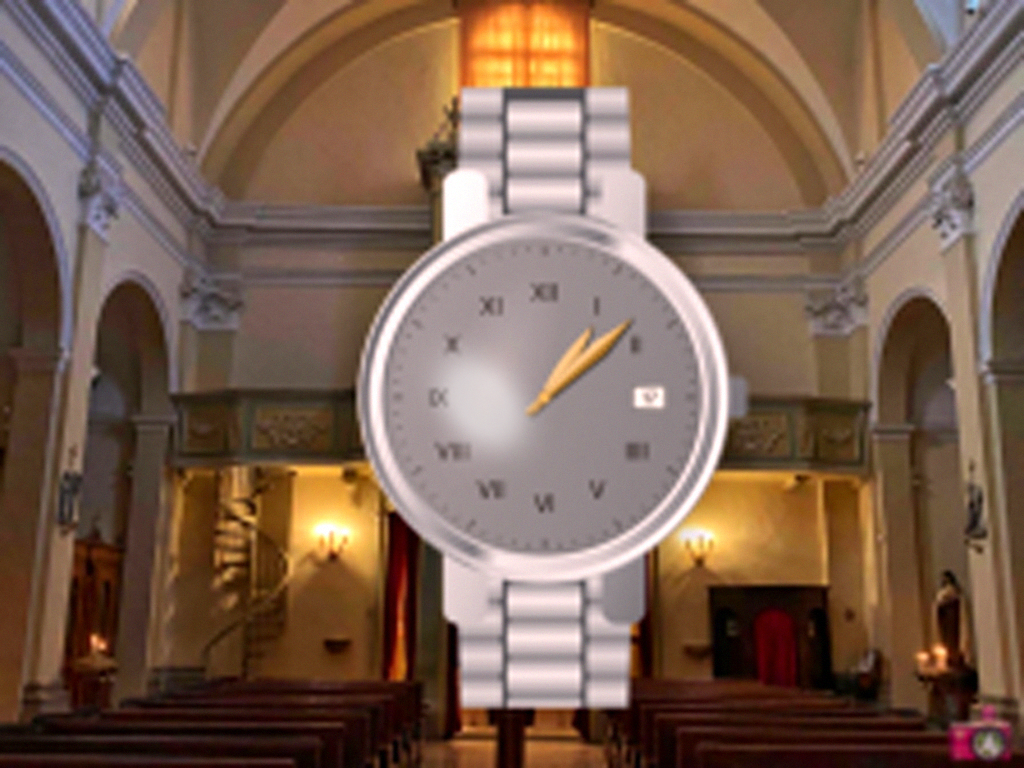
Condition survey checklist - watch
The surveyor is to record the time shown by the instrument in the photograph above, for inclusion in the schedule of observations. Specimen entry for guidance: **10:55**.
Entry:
**1:08**
